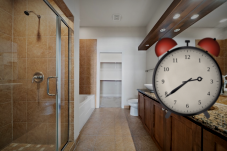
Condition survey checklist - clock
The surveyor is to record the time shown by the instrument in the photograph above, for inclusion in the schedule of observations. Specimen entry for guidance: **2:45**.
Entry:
**2:39**
